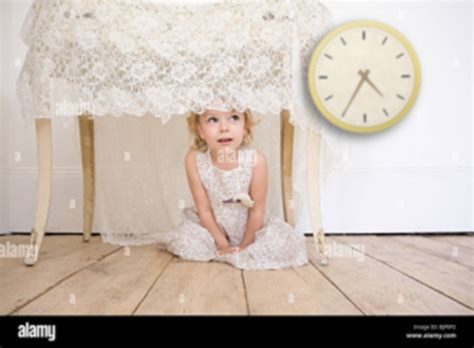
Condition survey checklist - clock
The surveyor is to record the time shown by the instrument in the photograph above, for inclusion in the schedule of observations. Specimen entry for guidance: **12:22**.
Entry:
**4:35**
